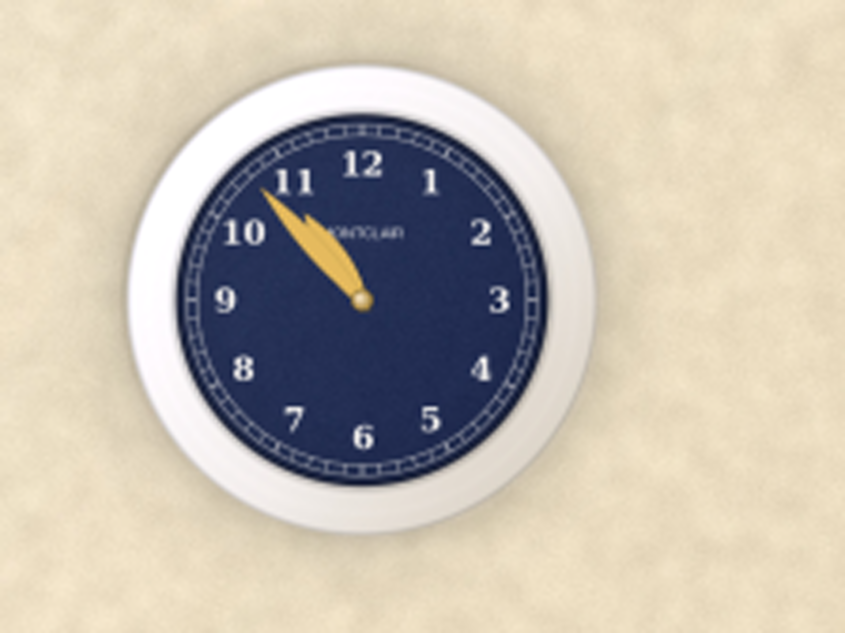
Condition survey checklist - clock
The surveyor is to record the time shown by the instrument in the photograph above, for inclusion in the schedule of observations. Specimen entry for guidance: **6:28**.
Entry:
**10:53**
